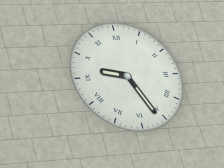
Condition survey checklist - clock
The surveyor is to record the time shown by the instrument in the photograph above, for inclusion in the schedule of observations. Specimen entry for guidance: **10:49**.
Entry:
**9:26**
